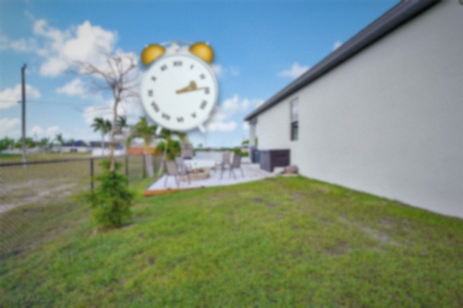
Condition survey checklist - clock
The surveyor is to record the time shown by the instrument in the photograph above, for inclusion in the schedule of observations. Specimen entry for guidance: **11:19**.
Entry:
**2:14**
